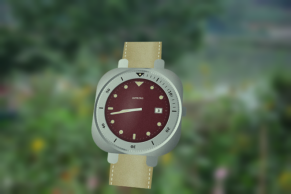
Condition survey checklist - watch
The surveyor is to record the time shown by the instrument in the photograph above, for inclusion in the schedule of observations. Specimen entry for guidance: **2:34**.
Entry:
**8:43**
